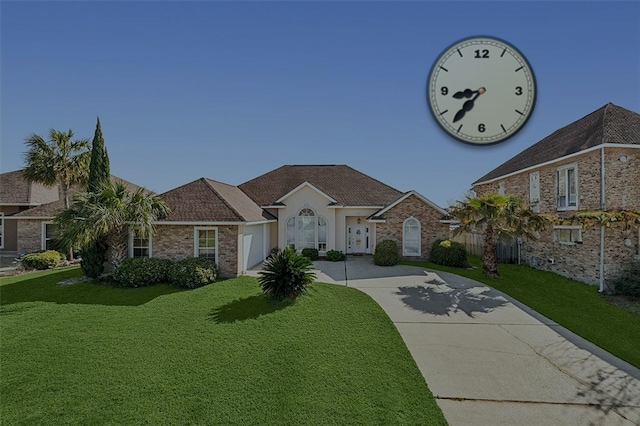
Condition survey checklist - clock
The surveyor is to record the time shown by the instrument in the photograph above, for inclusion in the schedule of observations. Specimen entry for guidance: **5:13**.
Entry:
**8:37**
